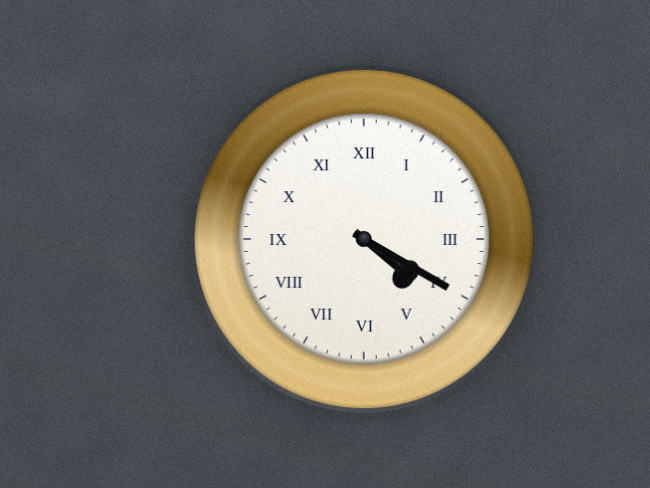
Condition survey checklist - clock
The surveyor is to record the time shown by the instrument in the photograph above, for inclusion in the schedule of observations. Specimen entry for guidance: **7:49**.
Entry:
**4:20**
